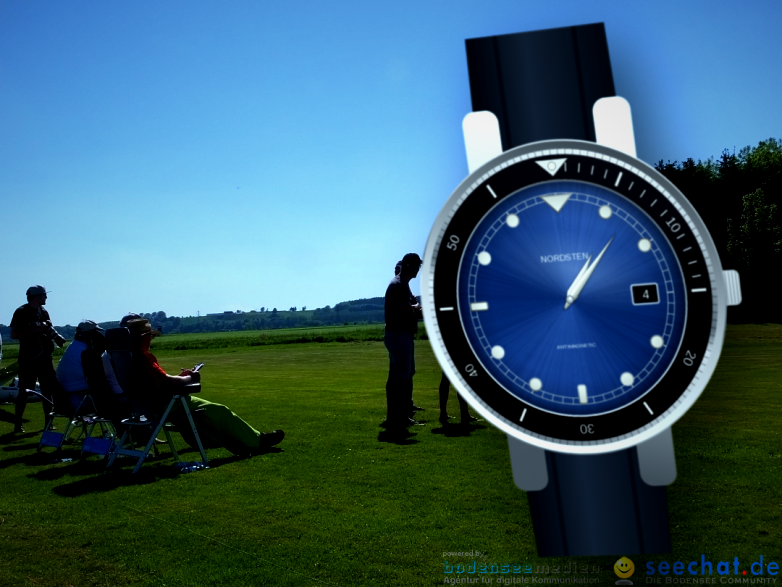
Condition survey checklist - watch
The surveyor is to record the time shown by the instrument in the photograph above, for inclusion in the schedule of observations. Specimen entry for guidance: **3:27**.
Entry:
**1:07**
